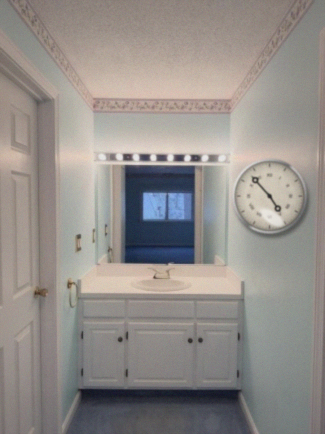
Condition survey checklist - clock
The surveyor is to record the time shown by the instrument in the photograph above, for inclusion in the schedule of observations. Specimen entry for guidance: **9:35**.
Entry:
**4:53**
